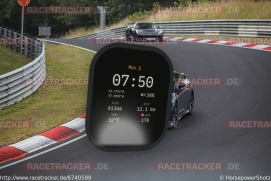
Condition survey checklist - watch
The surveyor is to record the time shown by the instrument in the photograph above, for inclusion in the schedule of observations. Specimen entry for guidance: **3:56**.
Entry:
**7:50**
